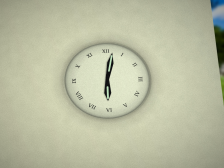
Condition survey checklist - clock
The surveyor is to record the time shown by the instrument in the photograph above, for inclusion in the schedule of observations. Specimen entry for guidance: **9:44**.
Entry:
**6:02**
